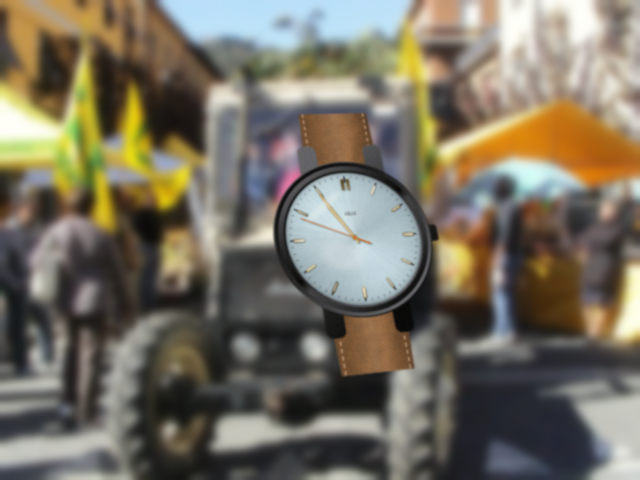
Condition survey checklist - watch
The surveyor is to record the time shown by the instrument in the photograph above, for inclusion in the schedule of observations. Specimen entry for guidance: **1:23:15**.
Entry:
**10:54:49**
